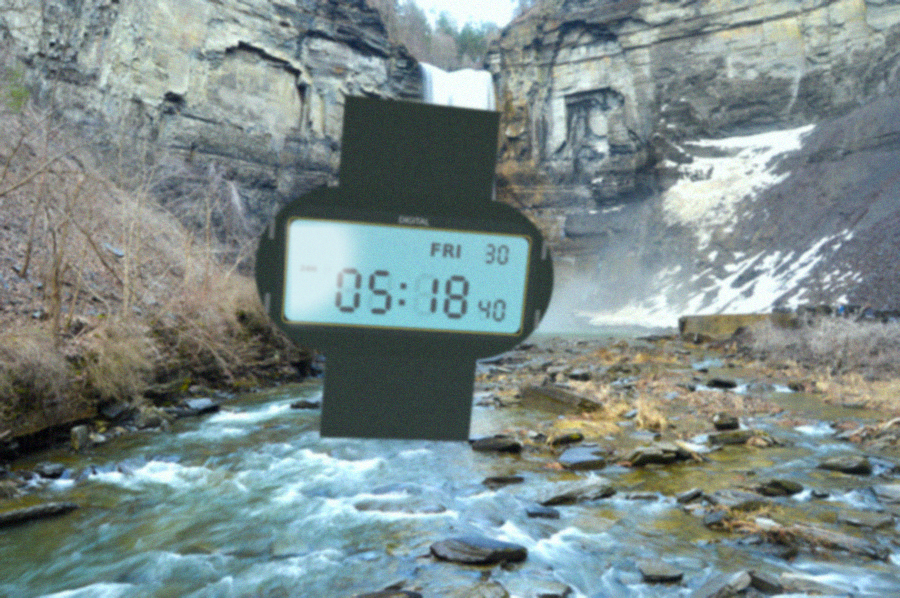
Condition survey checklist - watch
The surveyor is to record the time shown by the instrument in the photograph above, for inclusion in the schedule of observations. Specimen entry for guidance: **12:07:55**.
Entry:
**5:18:40**
